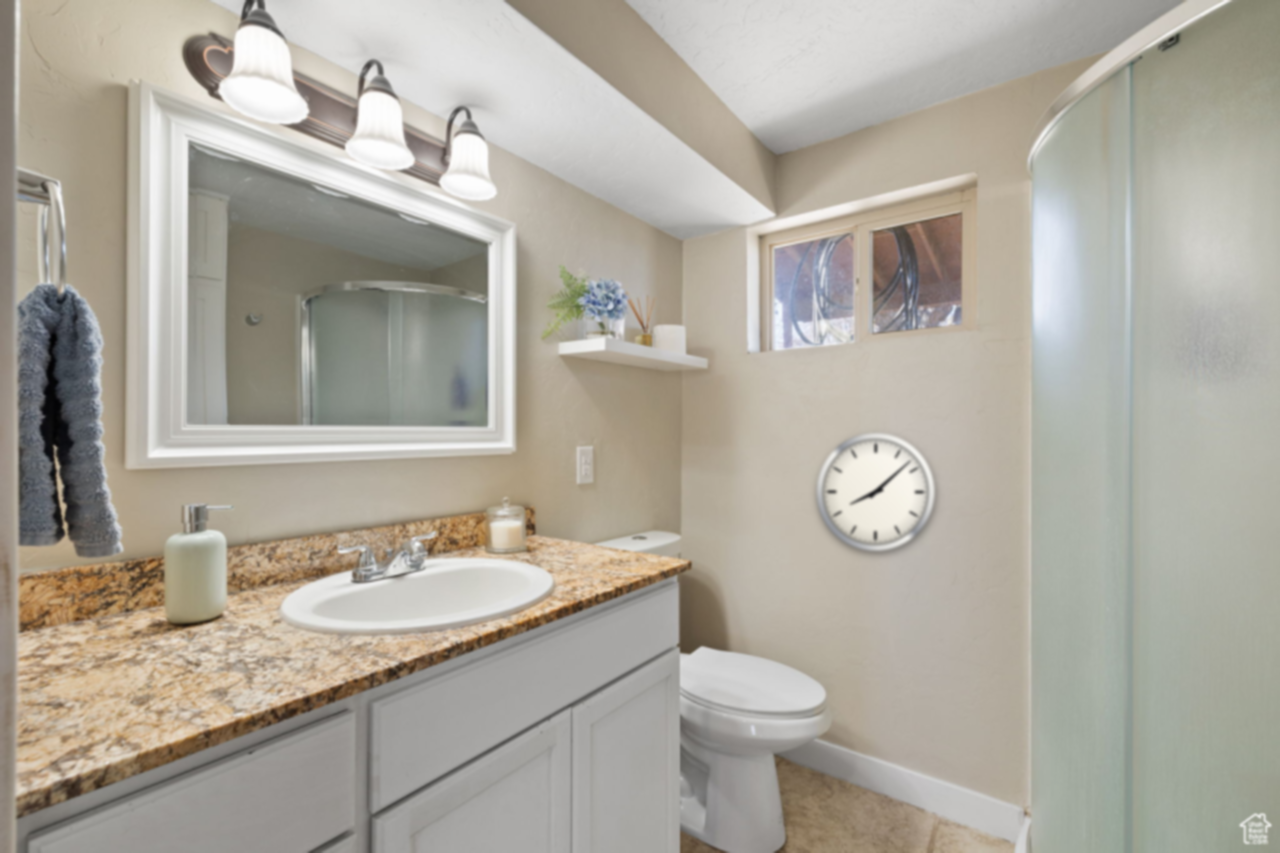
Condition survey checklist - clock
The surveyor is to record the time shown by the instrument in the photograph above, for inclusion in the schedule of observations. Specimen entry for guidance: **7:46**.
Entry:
**8:08**
